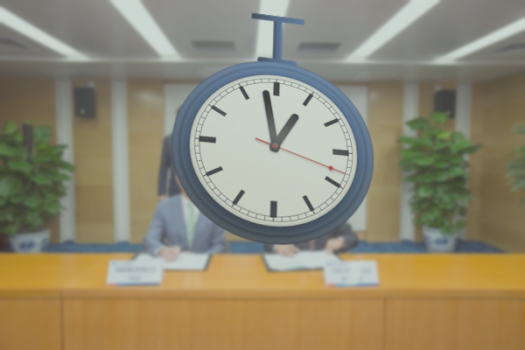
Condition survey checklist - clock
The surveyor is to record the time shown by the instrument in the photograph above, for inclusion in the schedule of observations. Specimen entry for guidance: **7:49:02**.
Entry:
**12:58:18**
